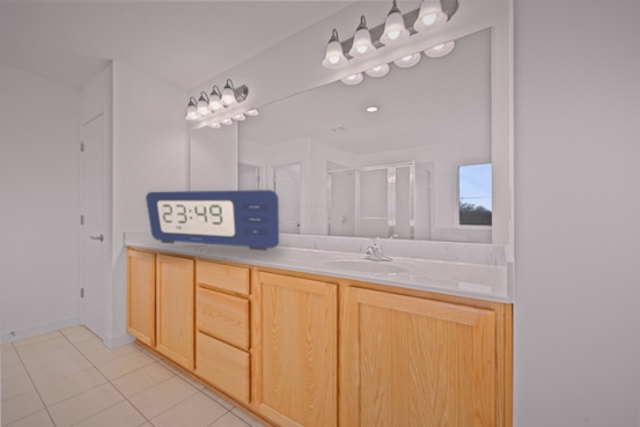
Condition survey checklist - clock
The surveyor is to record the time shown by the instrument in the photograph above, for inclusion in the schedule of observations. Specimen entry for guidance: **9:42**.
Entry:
**23:49**
